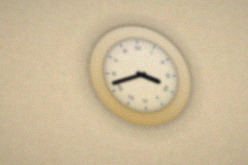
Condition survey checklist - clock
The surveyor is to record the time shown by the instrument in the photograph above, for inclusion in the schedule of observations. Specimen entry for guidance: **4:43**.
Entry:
**3:42**
